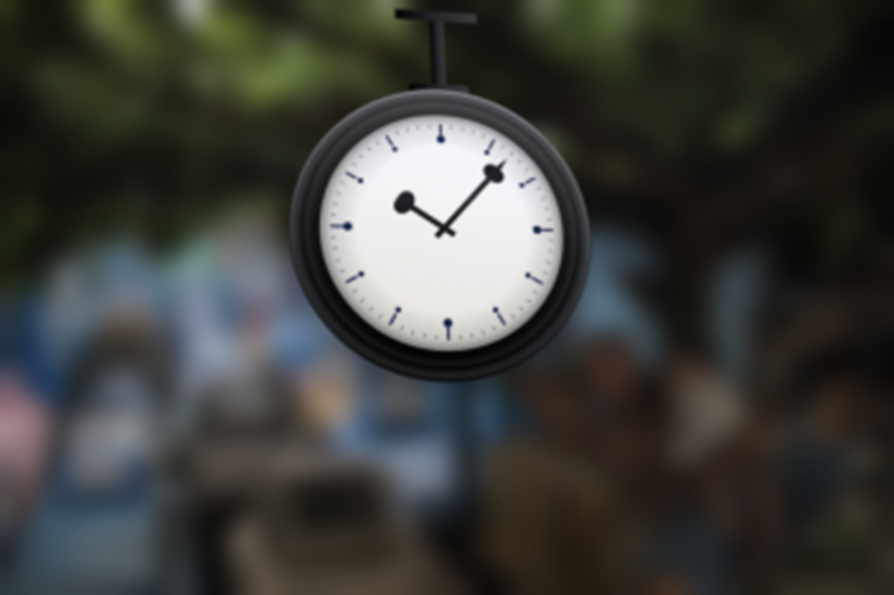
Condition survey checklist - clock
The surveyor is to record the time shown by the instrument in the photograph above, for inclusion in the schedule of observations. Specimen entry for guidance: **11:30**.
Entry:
**10:07**
